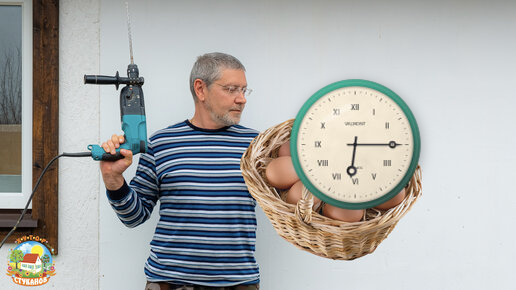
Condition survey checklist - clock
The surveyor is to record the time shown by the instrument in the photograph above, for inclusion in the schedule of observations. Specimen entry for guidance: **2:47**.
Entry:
**6:15**
